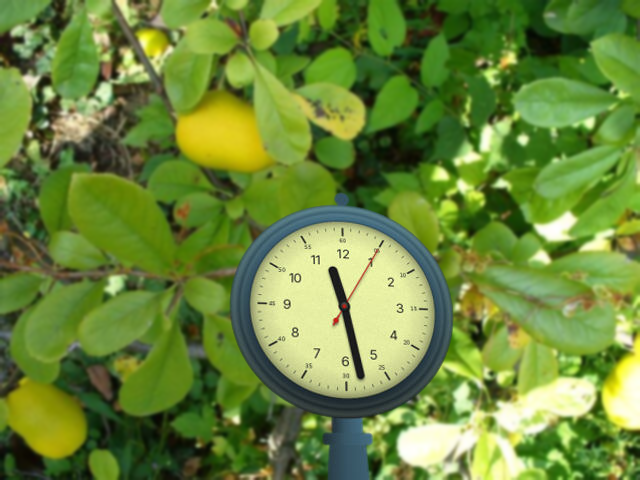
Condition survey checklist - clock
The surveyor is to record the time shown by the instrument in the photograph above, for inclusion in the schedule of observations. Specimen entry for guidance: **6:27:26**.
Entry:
**11:28:05**
